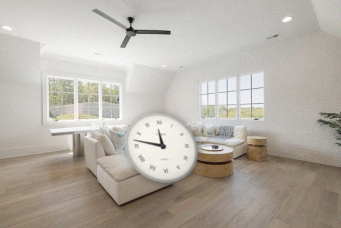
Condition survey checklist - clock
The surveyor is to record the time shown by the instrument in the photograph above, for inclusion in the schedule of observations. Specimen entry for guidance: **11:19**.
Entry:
**11:47**
